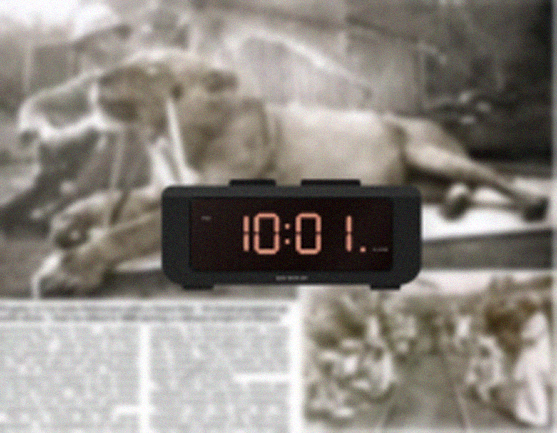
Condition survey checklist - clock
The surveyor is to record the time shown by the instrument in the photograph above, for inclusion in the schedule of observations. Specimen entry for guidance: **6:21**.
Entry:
**10:01**
